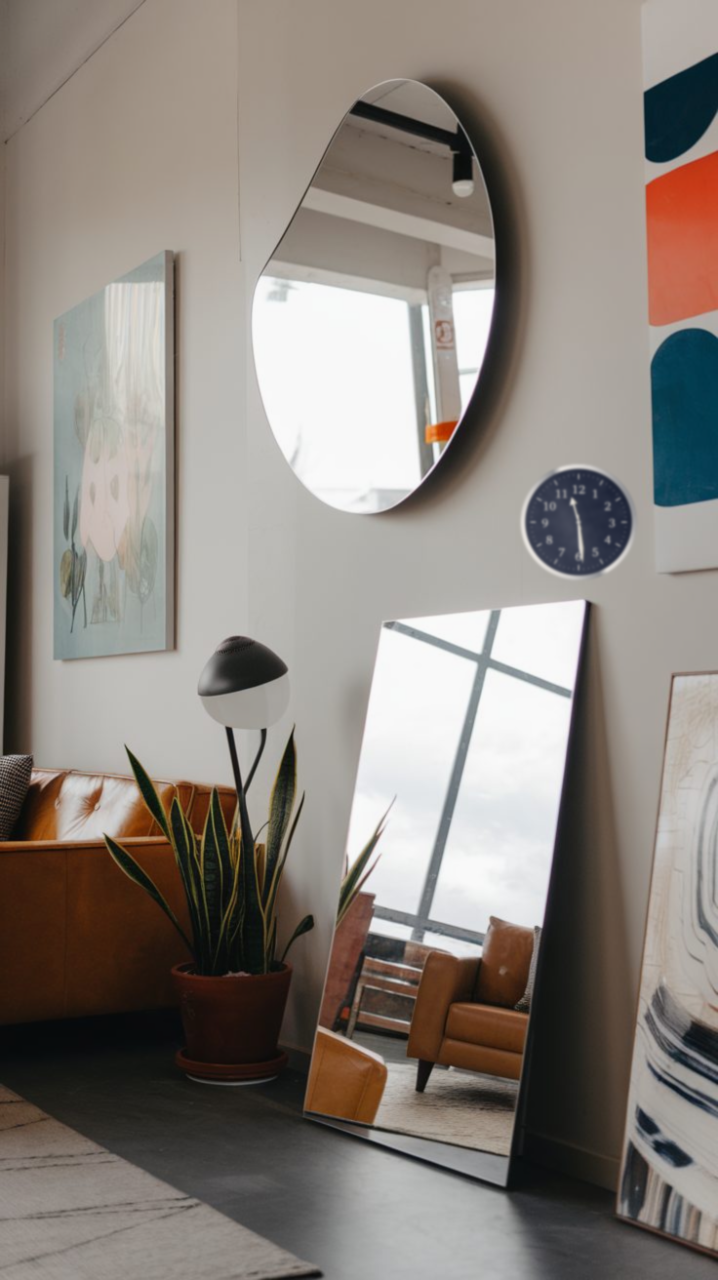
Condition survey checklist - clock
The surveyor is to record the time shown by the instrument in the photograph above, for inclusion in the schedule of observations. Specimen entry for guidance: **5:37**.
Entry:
**11:29**
